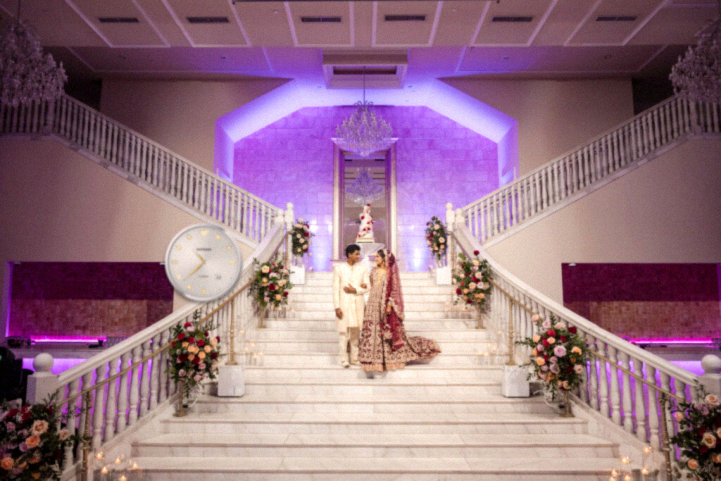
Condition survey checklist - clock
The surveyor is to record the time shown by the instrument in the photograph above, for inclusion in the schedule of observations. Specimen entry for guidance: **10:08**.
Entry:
**10:38**
